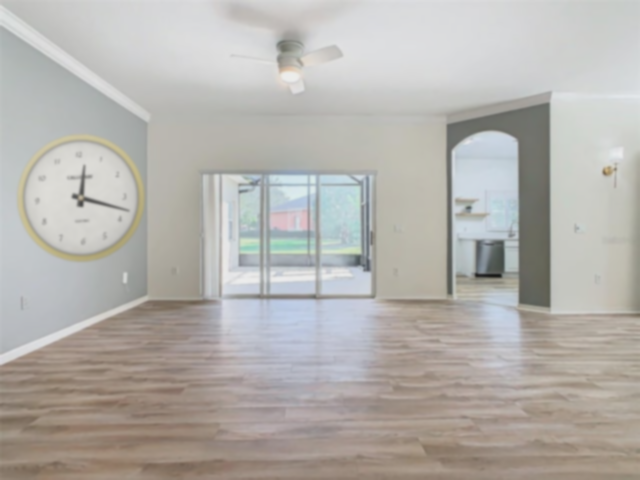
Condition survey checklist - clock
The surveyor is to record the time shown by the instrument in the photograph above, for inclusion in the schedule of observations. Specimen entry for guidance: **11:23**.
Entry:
**12:18**
